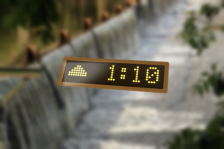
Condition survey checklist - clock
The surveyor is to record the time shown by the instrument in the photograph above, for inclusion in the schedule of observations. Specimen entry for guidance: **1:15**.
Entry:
**1:10**
